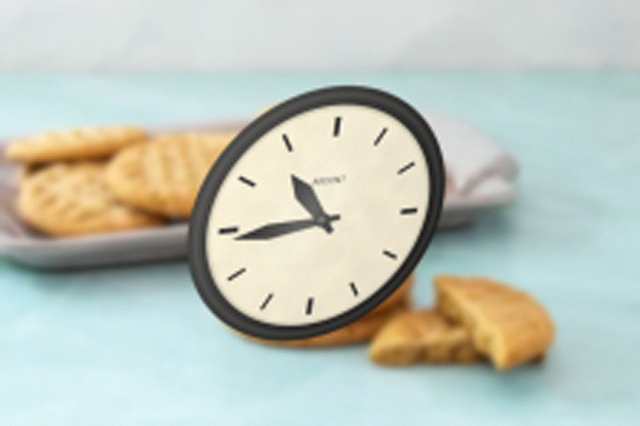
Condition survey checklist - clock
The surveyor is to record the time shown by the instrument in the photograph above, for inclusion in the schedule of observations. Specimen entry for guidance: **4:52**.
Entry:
**10:44**
